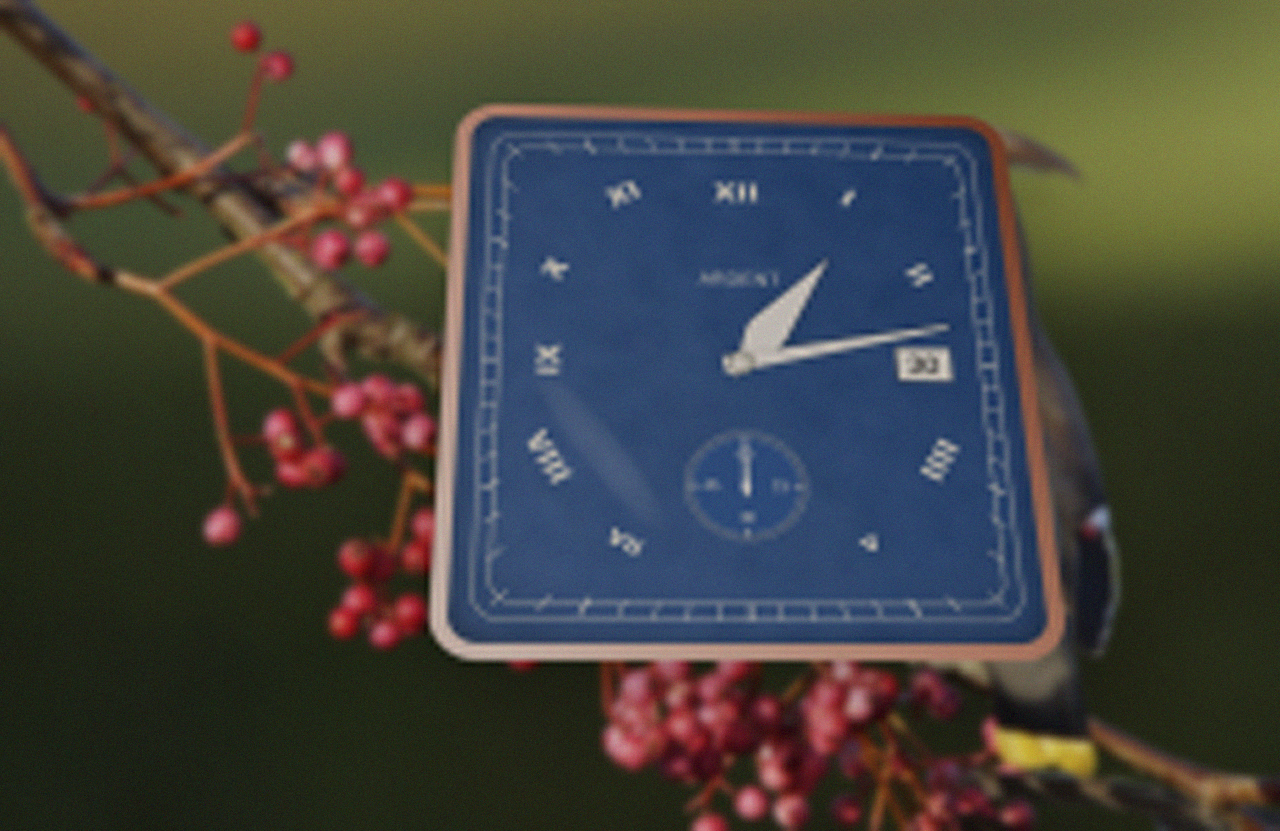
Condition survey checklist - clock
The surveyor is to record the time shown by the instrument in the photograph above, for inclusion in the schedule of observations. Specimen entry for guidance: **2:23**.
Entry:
**1:13**
